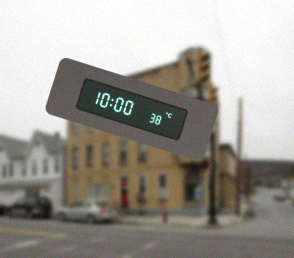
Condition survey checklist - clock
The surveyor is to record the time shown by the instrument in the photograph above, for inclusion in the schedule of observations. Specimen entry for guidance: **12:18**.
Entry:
**10:00**
